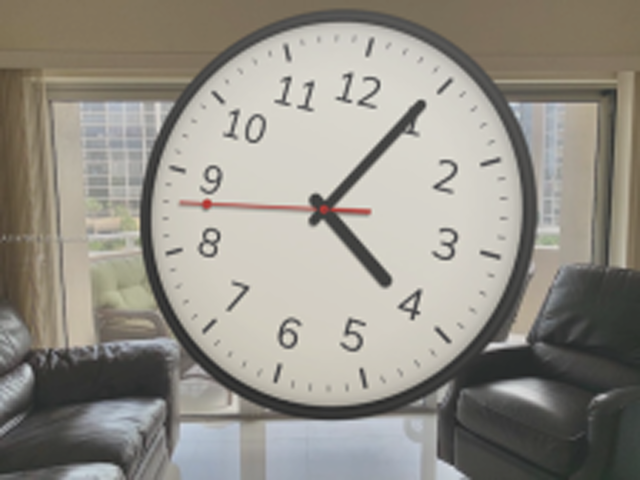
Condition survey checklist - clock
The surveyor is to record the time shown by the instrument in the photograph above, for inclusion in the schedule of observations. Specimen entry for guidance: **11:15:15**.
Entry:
**4:04:43**
